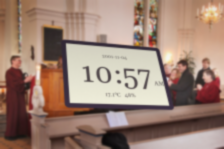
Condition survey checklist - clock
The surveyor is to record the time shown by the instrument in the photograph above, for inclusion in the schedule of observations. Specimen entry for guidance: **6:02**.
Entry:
**10:57**
